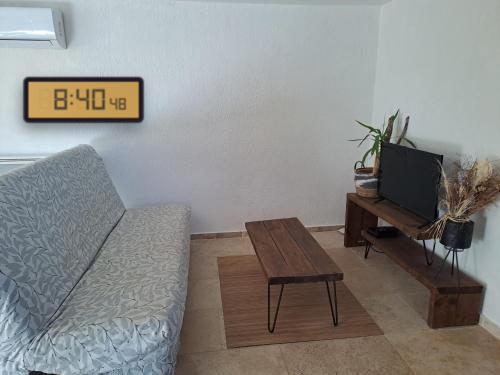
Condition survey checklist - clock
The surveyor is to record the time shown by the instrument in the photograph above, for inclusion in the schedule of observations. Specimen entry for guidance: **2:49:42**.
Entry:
**8:40:48**
